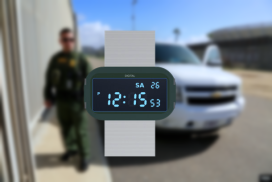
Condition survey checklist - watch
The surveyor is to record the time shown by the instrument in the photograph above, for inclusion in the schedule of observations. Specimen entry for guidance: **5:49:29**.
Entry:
**12:15:53**
